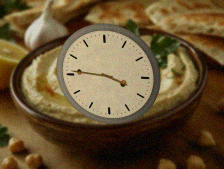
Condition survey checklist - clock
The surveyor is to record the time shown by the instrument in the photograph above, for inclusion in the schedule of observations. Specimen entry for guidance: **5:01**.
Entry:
**3:46**
